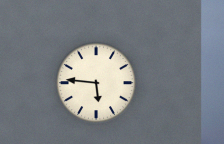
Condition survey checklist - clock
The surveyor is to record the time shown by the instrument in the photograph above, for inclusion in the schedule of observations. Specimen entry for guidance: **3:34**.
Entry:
**5:46**
